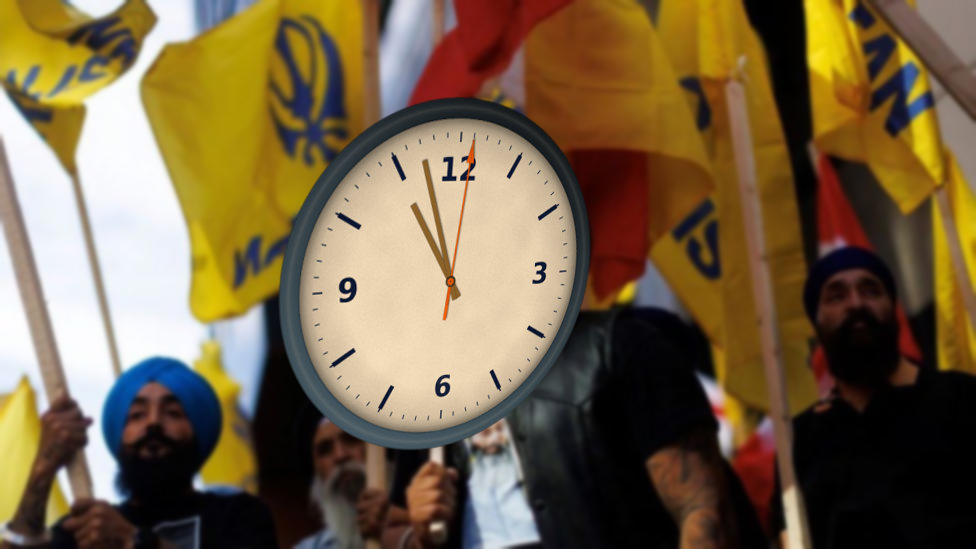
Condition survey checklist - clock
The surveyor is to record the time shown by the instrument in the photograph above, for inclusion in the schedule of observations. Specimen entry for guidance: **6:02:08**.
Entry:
**10:57:01**
